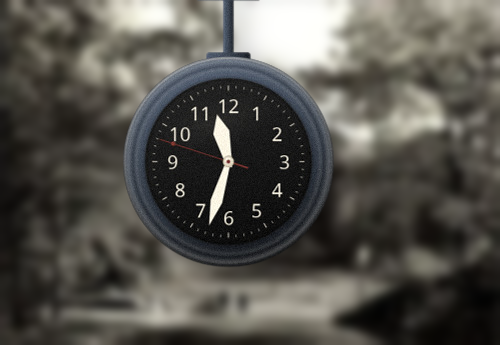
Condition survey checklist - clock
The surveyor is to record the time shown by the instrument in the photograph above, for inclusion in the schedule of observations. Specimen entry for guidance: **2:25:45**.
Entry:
**11:32:48**
